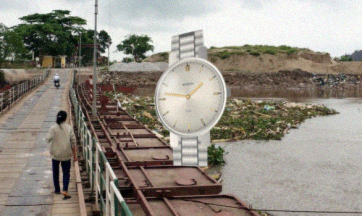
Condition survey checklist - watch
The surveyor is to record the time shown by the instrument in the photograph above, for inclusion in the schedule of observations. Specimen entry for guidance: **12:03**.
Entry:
**1:47**
